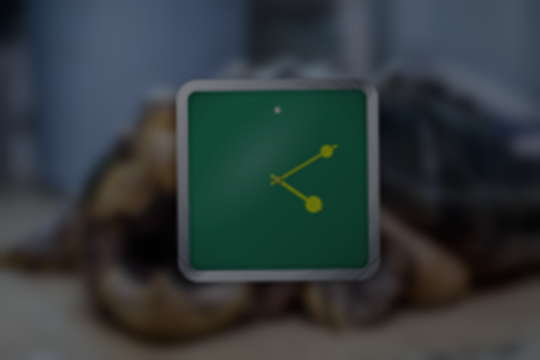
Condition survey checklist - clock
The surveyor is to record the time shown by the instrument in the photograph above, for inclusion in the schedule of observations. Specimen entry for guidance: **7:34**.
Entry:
**4:10**
